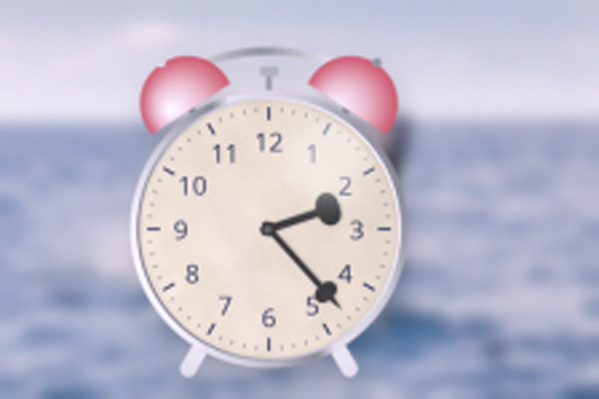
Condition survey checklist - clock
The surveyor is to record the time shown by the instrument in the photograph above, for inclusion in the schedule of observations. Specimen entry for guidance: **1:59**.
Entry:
**2:23**
